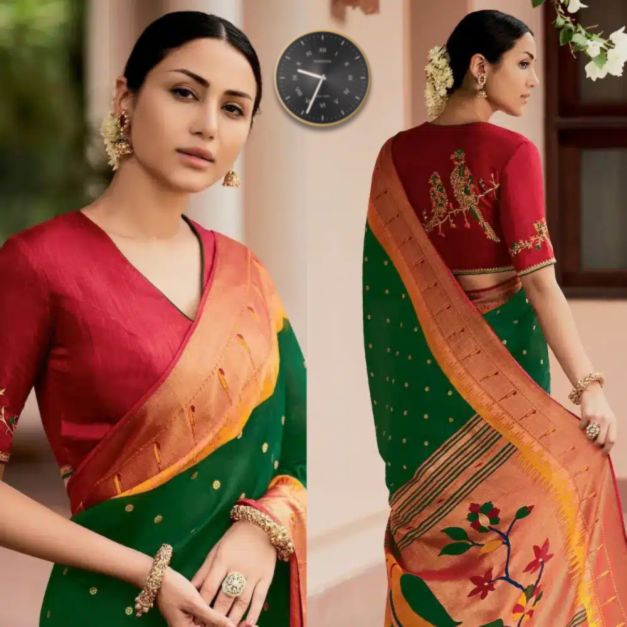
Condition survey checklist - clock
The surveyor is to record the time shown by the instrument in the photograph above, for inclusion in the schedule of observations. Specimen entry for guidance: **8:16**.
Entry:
**9:34**
